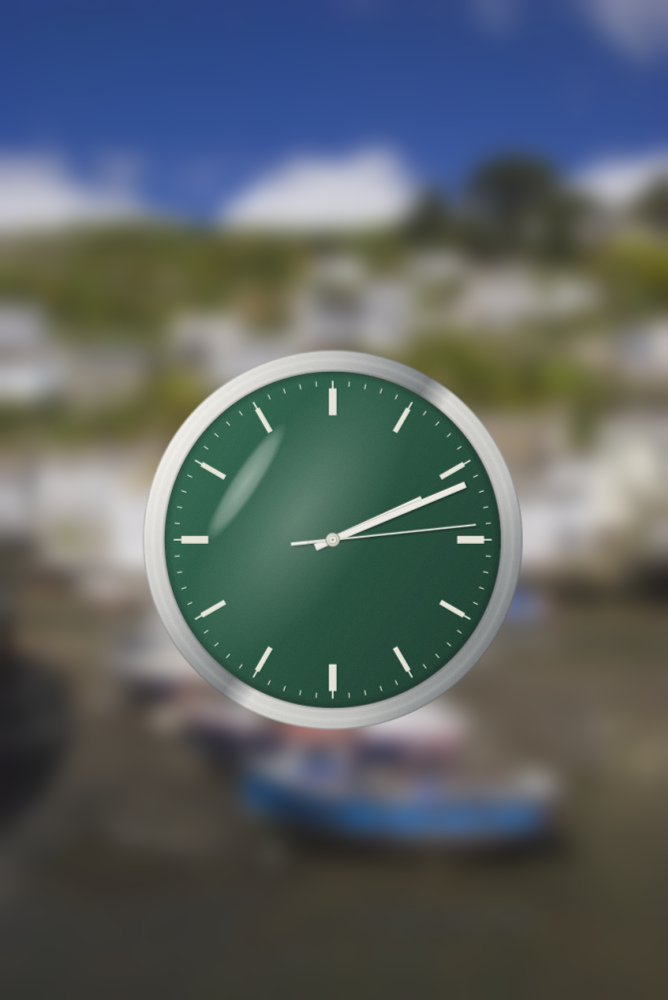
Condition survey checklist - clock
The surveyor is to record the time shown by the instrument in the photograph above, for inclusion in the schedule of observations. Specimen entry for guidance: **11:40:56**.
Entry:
**2:11:14**
